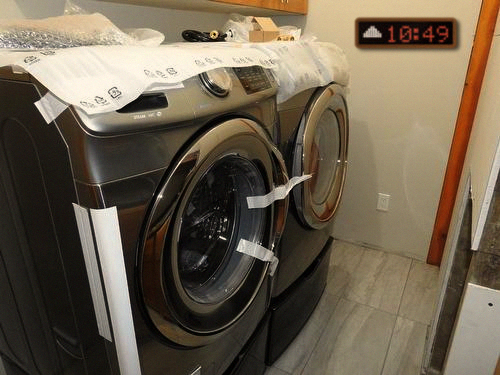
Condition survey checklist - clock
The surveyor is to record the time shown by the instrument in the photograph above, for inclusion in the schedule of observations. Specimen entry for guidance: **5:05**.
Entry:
**10:49**
